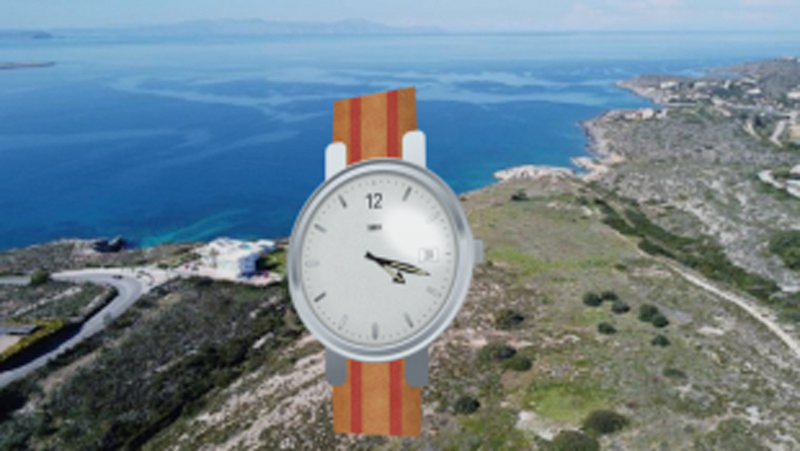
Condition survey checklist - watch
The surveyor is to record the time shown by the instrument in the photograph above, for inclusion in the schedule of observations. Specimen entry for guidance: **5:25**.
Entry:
**4:18**
